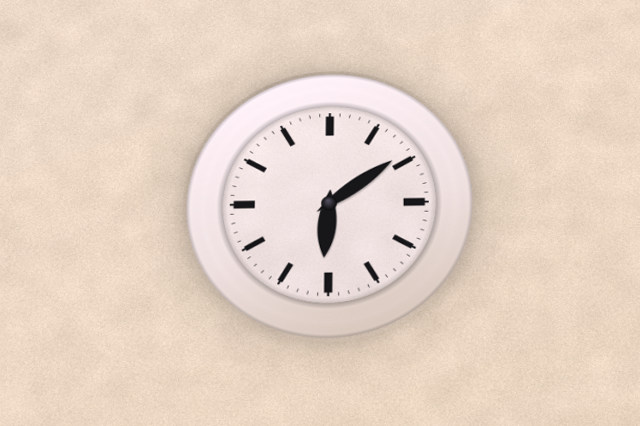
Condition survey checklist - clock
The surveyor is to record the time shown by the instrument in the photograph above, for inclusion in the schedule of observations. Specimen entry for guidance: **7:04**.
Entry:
**6:09**
